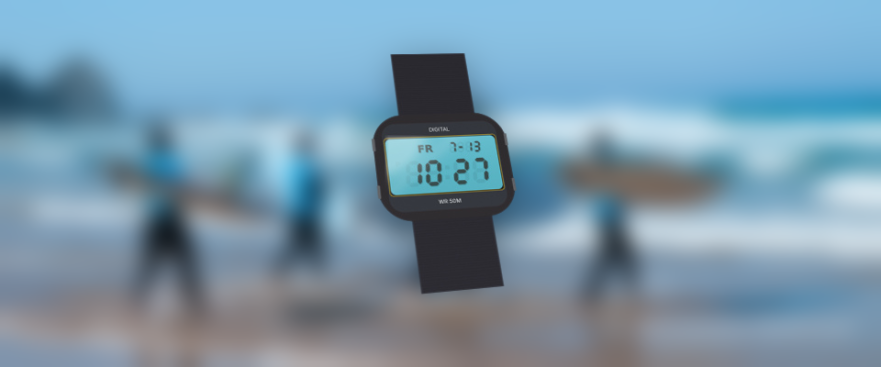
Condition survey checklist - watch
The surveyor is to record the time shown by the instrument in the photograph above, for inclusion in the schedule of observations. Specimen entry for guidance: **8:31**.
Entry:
**10:27**
